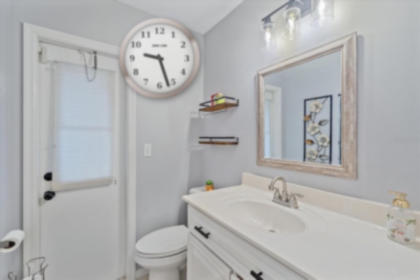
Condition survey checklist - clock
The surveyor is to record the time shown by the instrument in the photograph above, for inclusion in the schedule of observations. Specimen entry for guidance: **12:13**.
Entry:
**9:27**
